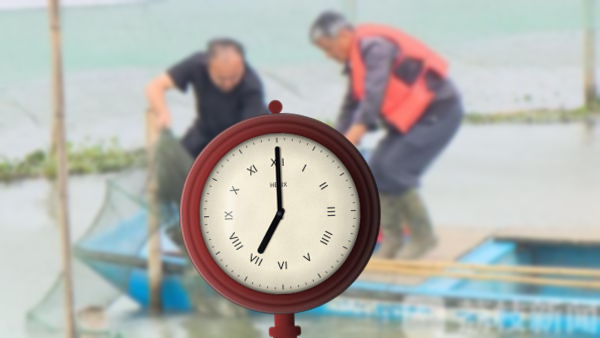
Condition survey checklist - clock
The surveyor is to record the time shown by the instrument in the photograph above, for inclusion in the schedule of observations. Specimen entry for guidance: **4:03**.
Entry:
**7:00**
